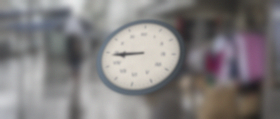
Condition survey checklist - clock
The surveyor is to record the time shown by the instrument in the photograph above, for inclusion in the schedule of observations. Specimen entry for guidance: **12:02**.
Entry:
**8:44**
